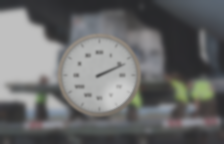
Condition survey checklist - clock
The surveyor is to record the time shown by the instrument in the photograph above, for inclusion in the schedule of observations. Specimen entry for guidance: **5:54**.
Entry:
**2:11**
